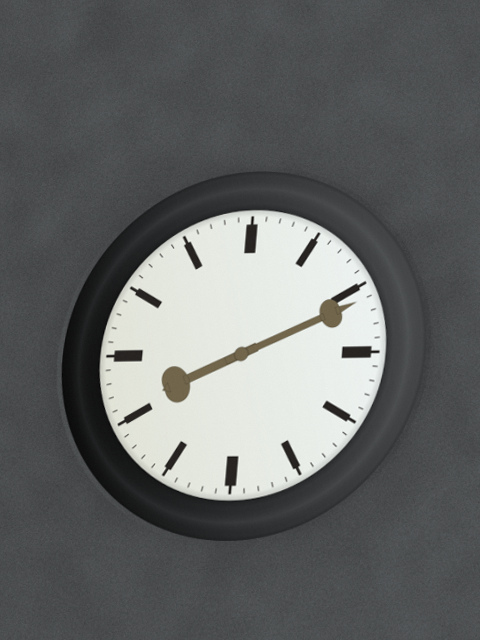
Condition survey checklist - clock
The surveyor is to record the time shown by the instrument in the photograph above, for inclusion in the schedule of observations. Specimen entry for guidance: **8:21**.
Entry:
**8:11**
